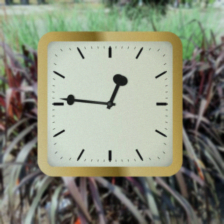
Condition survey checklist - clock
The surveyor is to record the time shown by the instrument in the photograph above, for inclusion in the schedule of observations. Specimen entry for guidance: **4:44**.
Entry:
**12:46**
